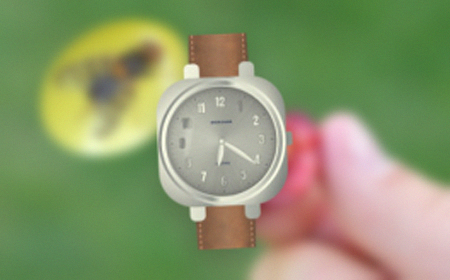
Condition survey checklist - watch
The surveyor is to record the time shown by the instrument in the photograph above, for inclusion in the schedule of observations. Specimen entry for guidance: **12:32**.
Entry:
**6:21**
